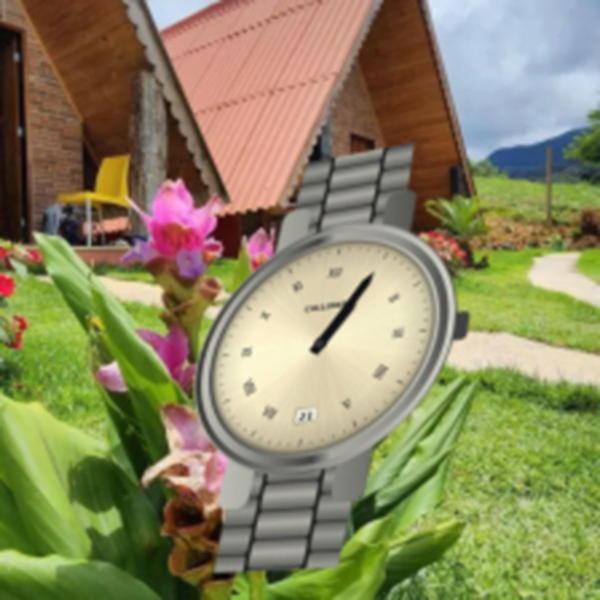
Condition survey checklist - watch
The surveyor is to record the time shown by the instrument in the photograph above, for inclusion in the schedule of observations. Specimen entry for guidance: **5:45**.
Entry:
**1:05**
